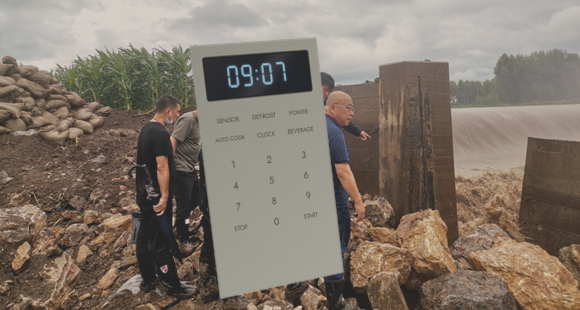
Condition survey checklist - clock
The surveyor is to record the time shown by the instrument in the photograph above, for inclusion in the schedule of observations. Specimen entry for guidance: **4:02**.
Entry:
**9:07**
